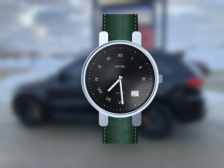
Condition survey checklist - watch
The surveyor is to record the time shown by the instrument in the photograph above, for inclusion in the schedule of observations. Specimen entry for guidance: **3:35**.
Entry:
**7:29**
